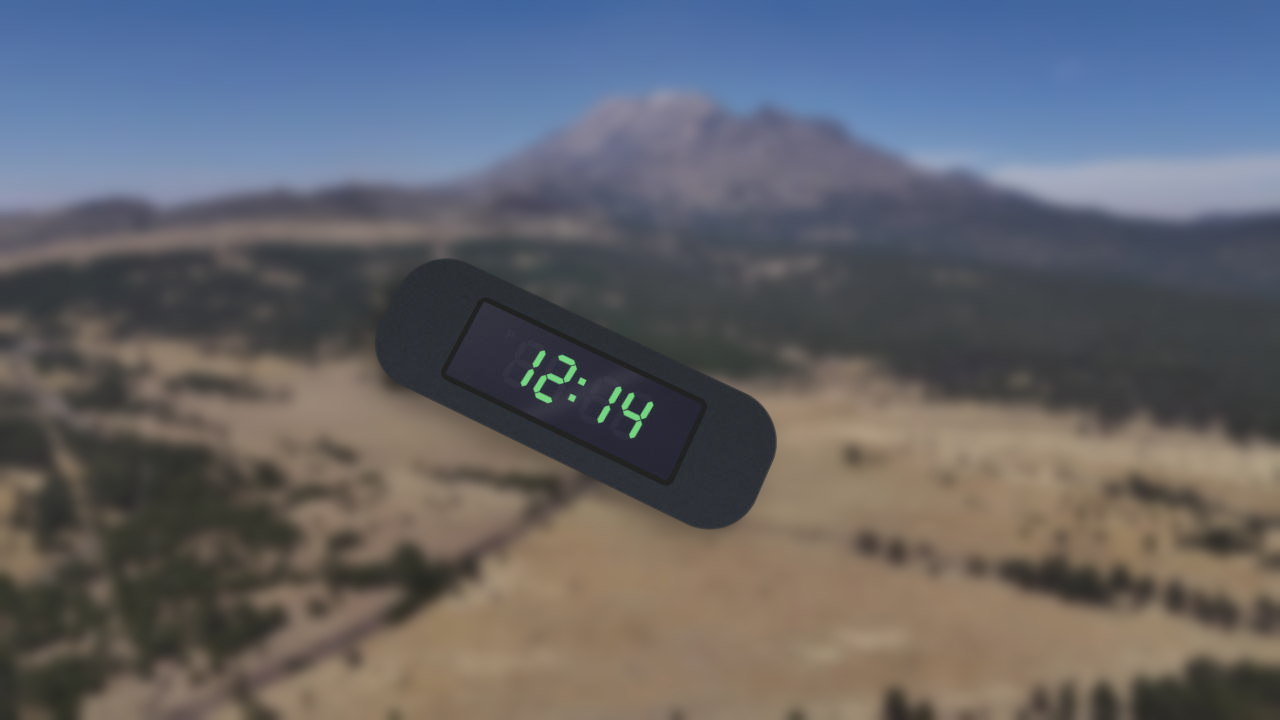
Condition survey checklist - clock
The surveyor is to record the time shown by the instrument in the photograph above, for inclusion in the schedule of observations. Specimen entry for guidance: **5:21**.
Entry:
**12:14**
